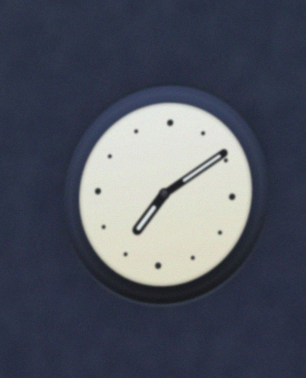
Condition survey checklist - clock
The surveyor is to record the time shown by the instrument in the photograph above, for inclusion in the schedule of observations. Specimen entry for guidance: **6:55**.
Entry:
**7:09**
